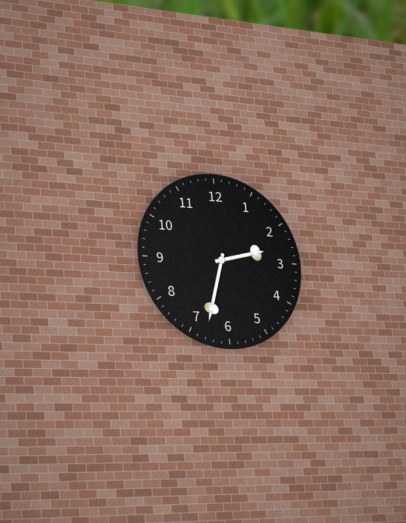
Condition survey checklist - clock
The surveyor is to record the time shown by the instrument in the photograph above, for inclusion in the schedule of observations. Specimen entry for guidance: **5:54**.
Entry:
**2:33**
